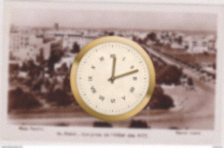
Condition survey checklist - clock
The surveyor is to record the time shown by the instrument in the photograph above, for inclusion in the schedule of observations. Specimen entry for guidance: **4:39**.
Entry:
**12:12**
